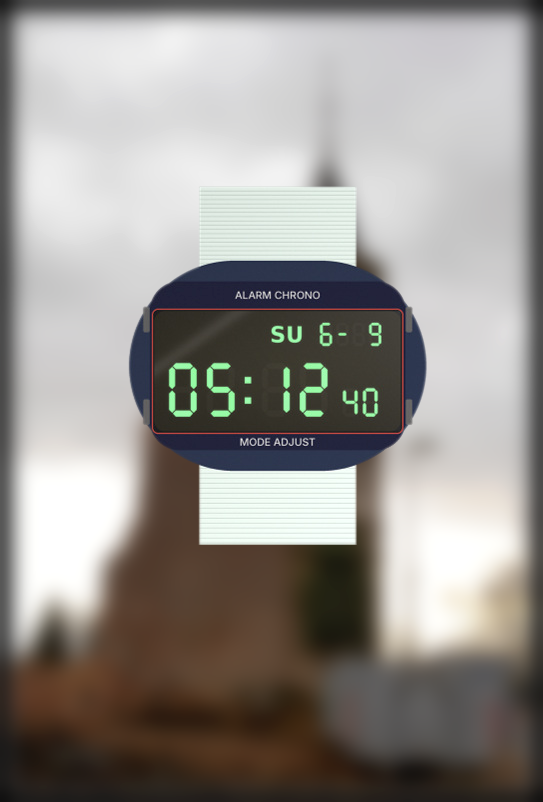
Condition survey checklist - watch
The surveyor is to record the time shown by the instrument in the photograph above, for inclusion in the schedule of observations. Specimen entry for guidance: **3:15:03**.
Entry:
**5:12:40**
